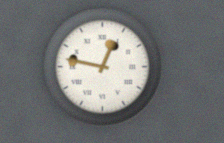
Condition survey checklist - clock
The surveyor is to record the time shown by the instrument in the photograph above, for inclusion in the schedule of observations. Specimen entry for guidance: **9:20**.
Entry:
**12:47**
